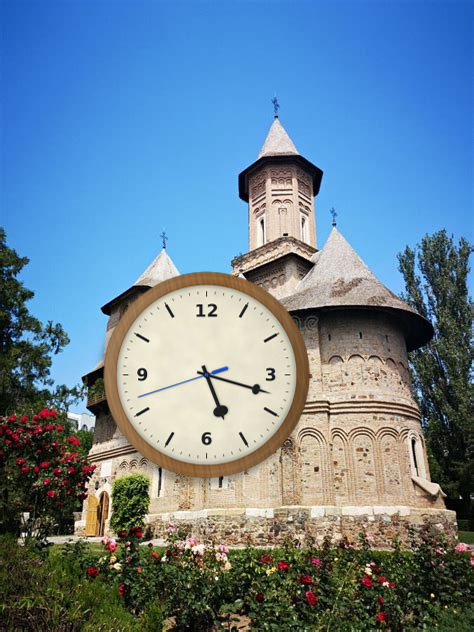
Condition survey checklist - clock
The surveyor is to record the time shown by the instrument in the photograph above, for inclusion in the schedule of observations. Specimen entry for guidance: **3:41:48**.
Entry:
**5:17:42**
